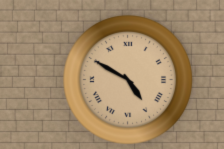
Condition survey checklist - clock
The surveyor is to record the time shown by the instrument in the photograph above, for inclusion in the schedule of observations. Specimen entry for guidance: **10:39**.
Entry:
**4:50**
